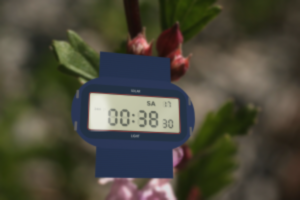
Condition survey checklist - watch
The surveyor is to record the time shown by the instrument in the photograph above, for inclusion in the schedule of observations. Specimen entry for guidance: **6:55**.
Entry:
**0:38**
